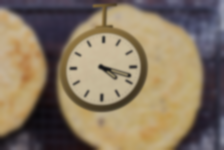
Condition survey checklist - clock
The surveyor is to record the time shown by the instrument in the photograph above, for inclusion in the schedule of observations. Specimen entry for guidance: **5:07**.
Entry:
**4:18**
